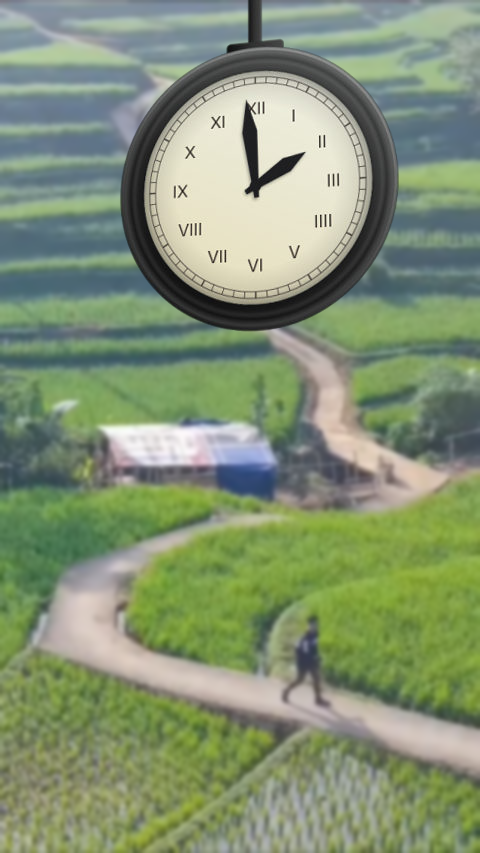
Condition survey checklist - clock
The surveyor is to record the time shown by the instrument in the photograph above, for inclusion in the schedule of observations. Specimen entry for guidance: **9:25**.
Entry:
**1:59**
